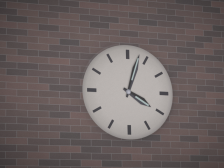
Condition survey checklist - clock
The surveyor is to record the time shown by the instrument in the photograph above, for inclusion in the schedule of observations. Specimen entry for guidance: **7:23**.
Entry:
**4:03**
